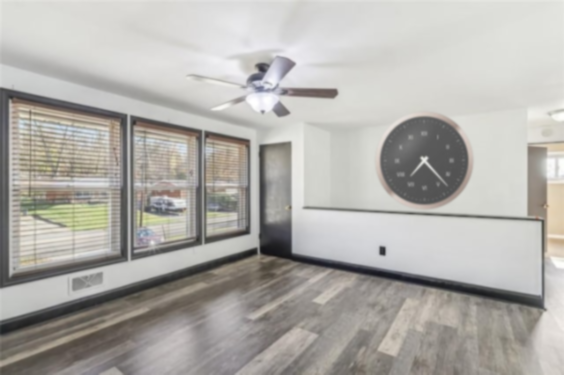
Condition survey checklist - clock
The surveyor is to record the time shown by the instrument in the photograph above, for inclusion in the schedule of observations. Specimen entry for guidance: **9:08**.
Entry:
**7:23**
